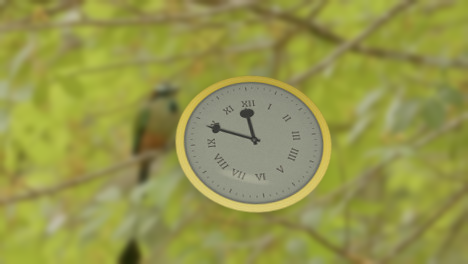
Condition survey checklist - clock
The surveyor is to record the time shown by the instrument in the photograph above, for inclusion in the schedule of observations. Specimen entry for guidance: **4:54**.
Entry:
**11:49**
